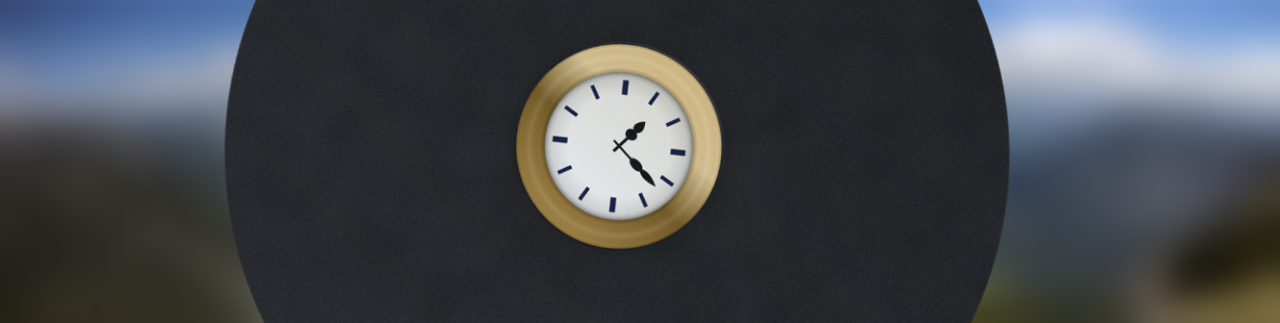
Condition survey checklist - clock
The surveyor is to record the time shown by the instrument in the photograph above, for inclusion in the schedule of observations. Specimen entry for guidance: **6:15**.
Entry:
**1:22**
